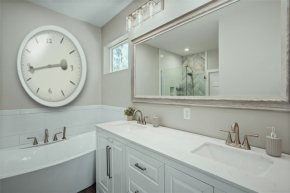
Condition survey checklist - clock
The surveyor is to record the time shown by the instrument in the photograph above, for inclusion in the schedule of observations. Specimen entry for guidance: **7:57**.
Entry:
**2:43**
